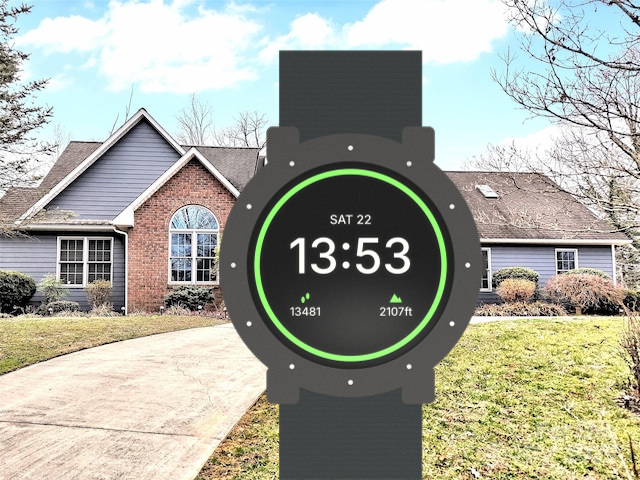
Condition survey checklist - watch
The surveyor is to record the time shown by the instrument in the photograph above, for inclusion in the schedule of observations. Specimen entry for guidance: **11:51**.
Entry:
**13:53**
